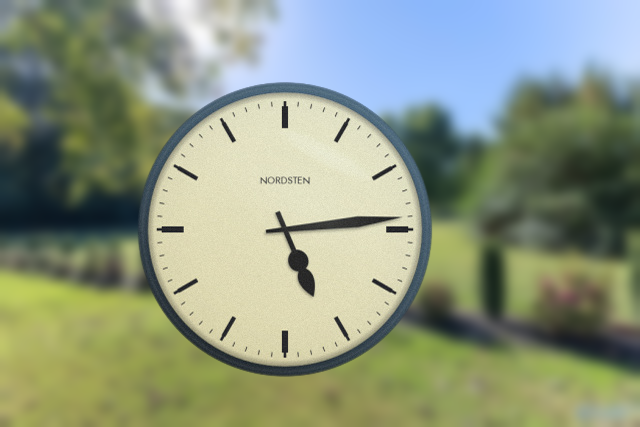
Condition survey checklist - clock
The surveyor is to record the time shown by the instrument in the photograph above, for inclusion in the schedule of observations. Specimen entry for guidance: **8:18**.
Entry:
**5:14**
